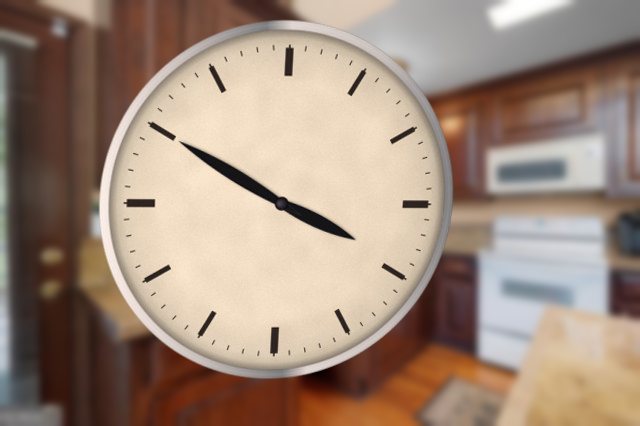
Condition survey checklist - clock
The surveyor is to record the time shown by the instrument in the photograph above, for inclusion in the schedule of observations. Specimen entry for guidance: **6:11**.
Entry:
**3:50**
